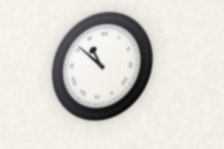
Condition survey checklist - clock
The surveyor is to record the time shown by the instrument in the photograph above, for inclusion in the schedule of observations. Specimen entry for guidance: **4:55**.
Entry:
**10:51**
